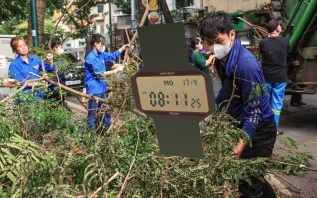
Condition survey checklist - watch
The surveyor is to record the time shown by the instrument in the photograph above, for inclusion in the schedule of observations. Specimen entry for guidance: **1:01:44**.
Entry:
**8:11:25**
